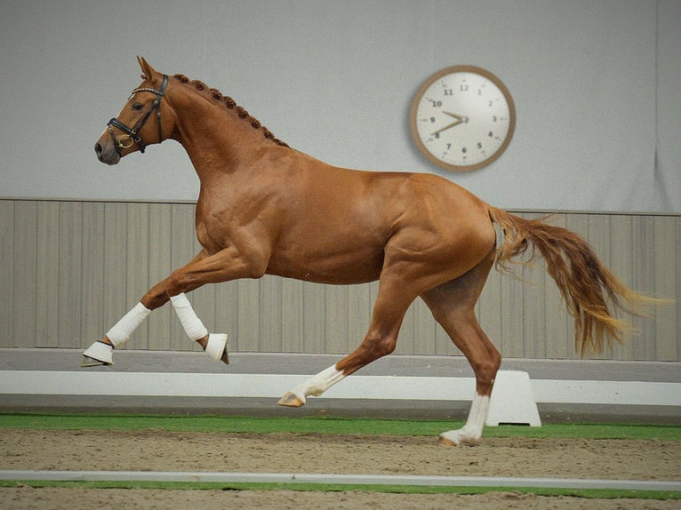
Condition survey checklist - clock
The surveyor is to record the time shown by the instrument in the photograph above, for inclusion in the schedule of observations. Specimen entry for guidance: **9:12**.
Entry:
**9:41**
